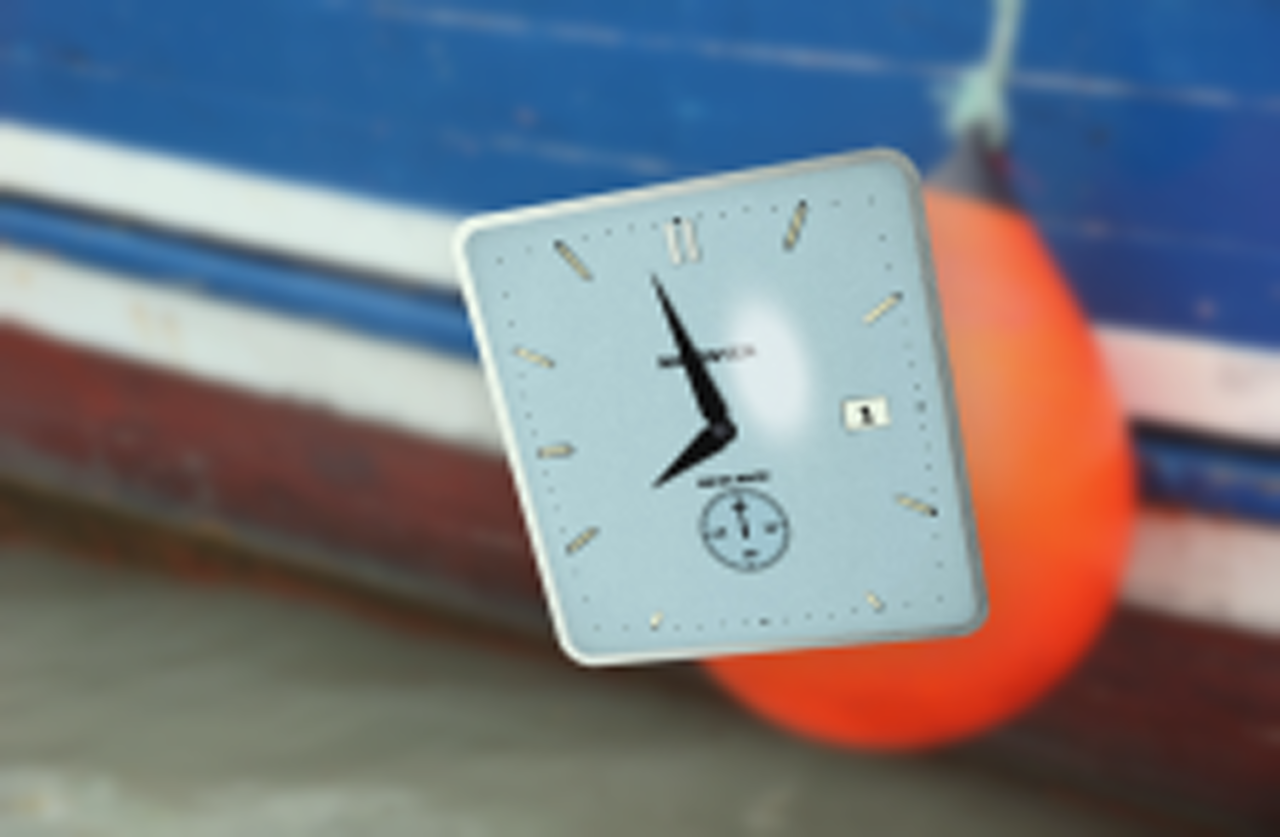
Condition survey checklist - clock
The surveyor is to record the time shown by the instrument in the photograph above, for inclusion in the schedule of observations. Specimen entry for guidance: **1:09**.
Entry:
**7:58**
